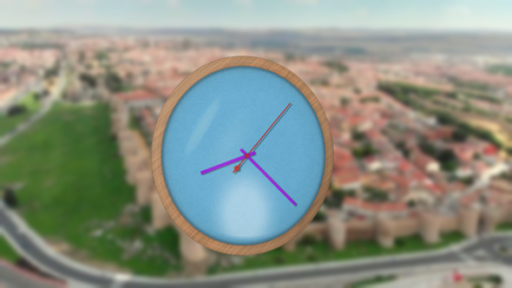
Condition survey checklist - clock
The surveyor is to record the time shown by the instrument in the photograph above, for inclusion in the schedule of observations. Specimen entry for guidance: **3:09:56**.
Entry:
**8:22:07**
